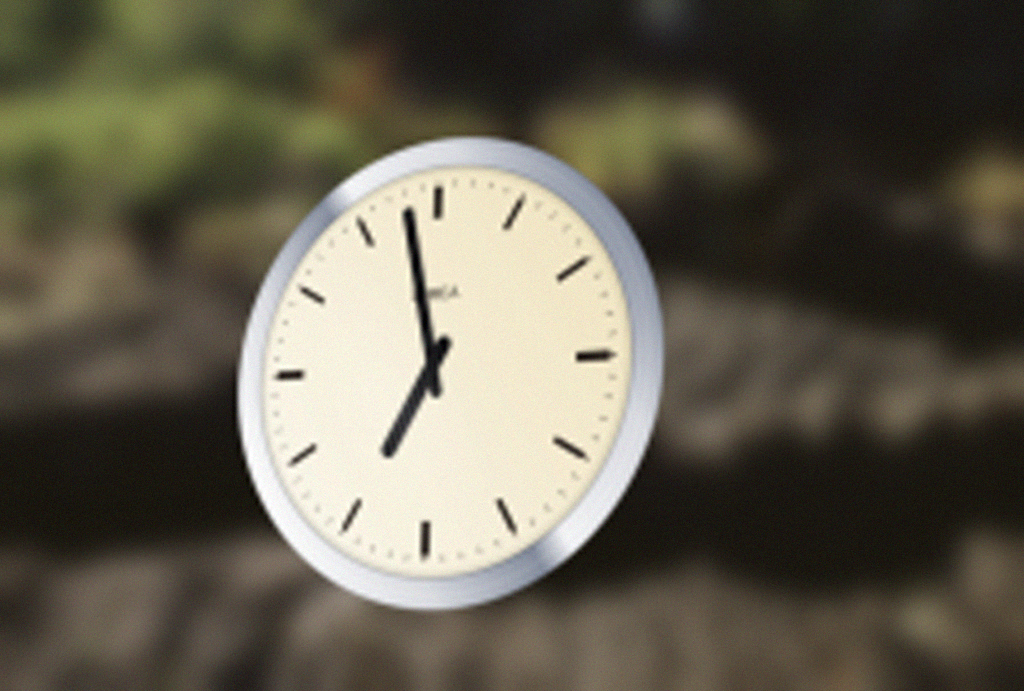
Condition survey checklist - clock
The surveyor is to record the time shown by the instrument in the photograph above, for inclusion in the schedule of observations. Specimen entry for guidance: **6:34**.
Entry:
**6:58**
